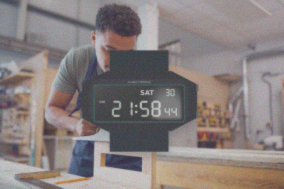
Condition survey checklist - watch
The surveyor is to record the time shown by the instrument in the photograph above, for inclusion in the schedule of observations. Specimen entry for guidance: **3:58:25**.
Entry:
**21:58:44**
